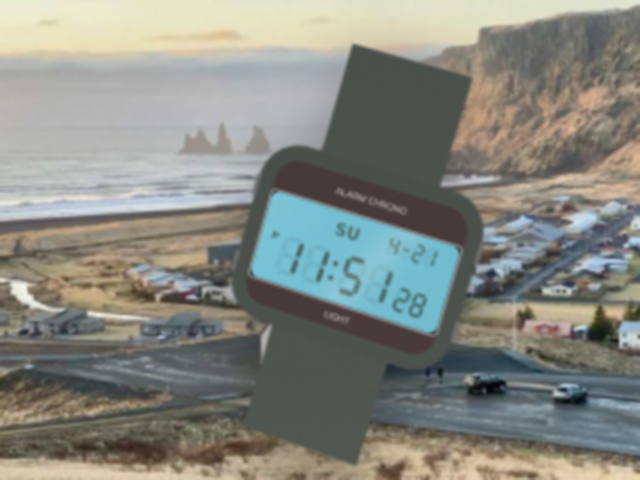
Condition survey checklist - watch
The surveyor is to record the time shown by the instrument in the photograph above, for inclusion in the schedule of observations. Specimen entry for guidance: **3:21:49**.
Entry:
**11:51:28**
